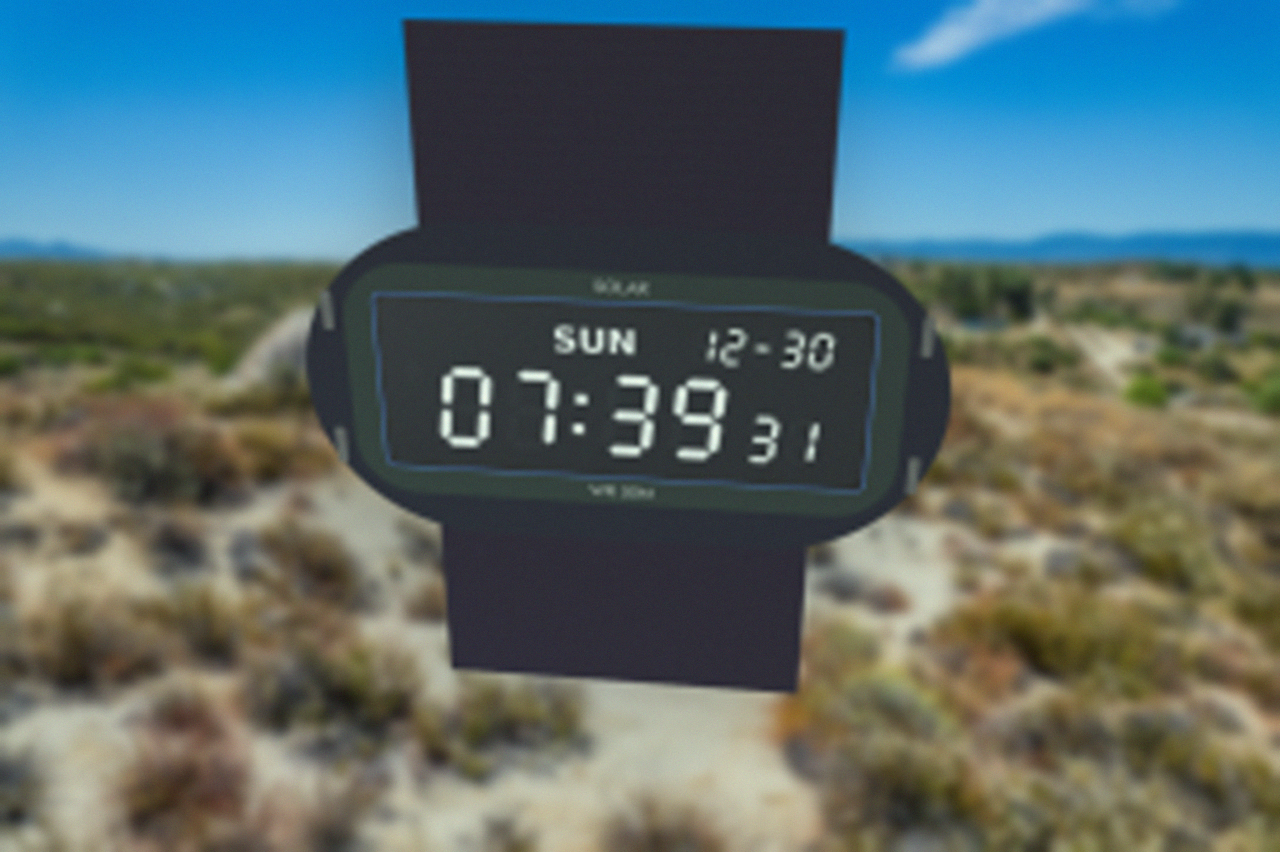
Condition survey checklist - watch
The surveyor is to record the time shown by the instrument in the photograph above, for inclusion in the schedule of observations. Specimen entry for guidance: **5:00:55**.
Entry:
**7:39:31**
